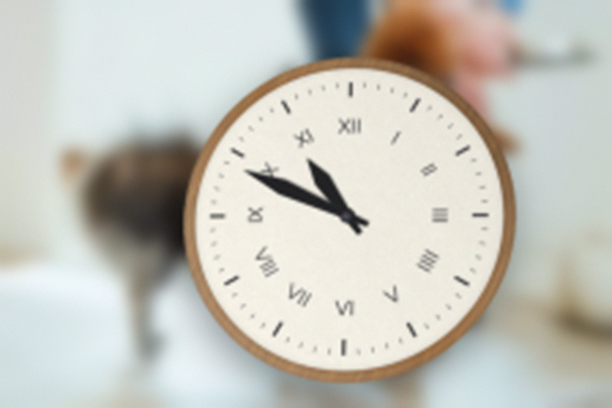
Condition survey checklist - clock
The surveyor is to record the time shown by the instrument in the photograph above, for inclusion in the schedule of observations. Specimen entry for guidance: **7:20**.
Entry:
**10:49**
